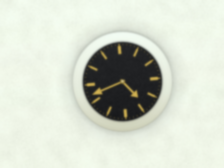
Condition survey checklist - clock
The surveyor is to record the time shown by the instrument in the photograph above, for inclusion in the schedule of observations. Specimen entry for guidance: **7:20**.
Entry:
**4:42**
